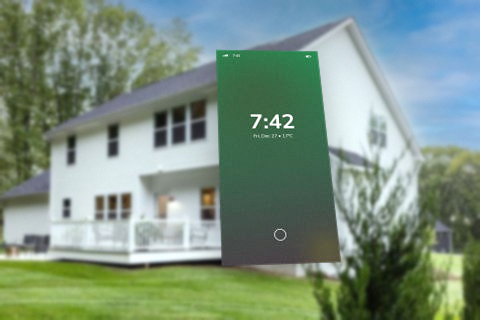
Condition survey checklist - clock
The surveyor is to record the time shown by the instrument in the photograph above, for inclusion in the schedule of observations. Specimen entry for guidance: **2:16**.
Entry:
**7:42**
